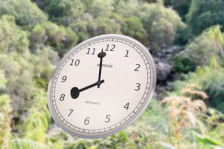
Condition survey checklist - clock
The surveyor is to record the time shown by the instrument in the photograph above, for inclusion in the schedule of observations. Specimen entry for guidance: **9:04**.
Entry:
**7:58**
